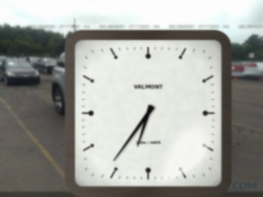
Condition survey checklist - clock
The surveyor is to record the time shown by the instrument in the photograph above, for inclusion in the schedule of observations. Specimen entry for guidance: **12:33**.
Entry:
**6:36**
